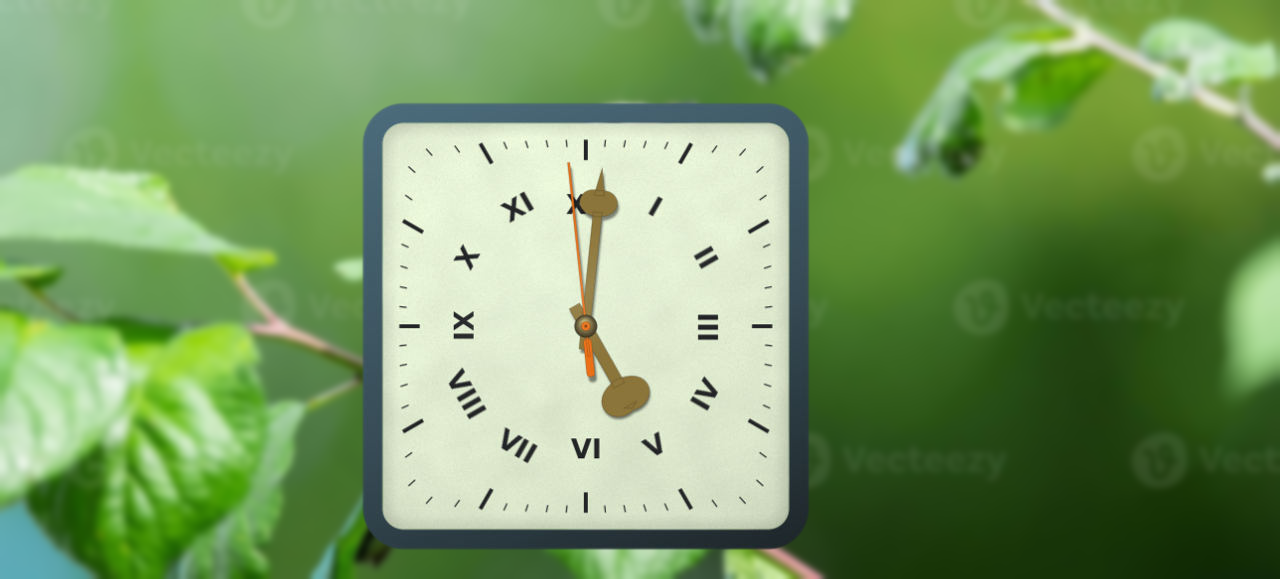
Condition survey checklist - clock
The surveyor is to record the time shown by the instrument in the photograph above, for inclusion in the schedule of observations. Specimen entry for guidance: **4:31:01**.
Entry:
**5:00:59**
